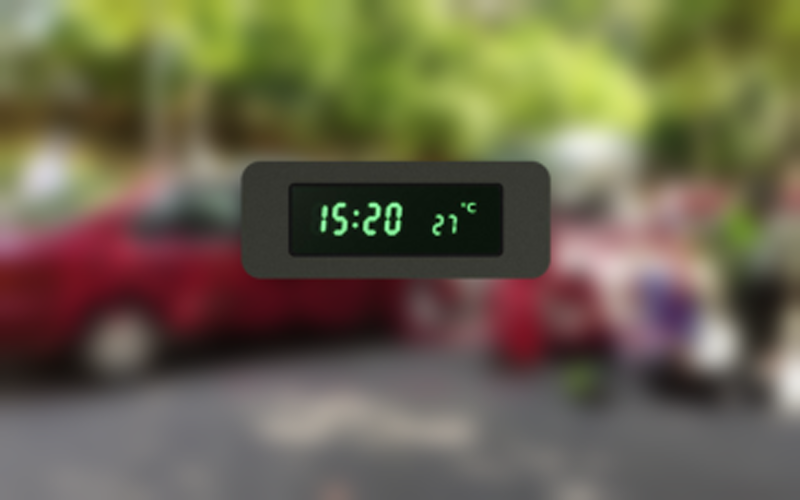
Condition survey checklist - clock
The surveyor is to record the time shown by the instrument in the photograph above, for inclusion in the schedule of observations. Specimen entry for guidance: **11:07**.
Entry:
**15:20**
